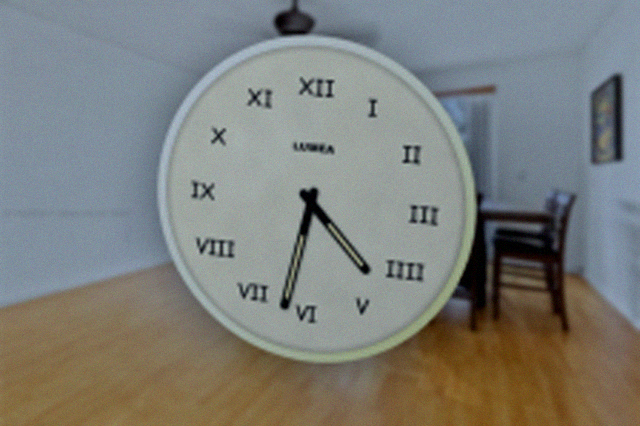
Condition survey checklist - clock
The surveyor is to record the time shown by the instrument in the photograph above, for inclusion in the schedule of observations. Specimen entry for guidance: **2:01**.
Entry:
**4:32**
